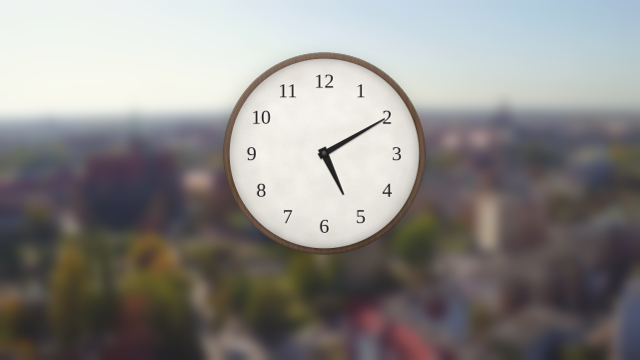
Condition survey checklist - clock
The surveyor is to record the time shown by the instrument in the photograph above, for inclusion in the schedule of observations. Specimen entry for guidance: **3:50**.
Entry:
**5:10**
